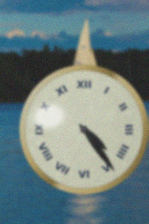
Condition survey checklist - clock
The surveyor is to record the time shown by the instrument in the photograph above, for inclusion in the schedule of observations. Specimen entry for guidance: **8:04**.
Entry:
**4:24**
